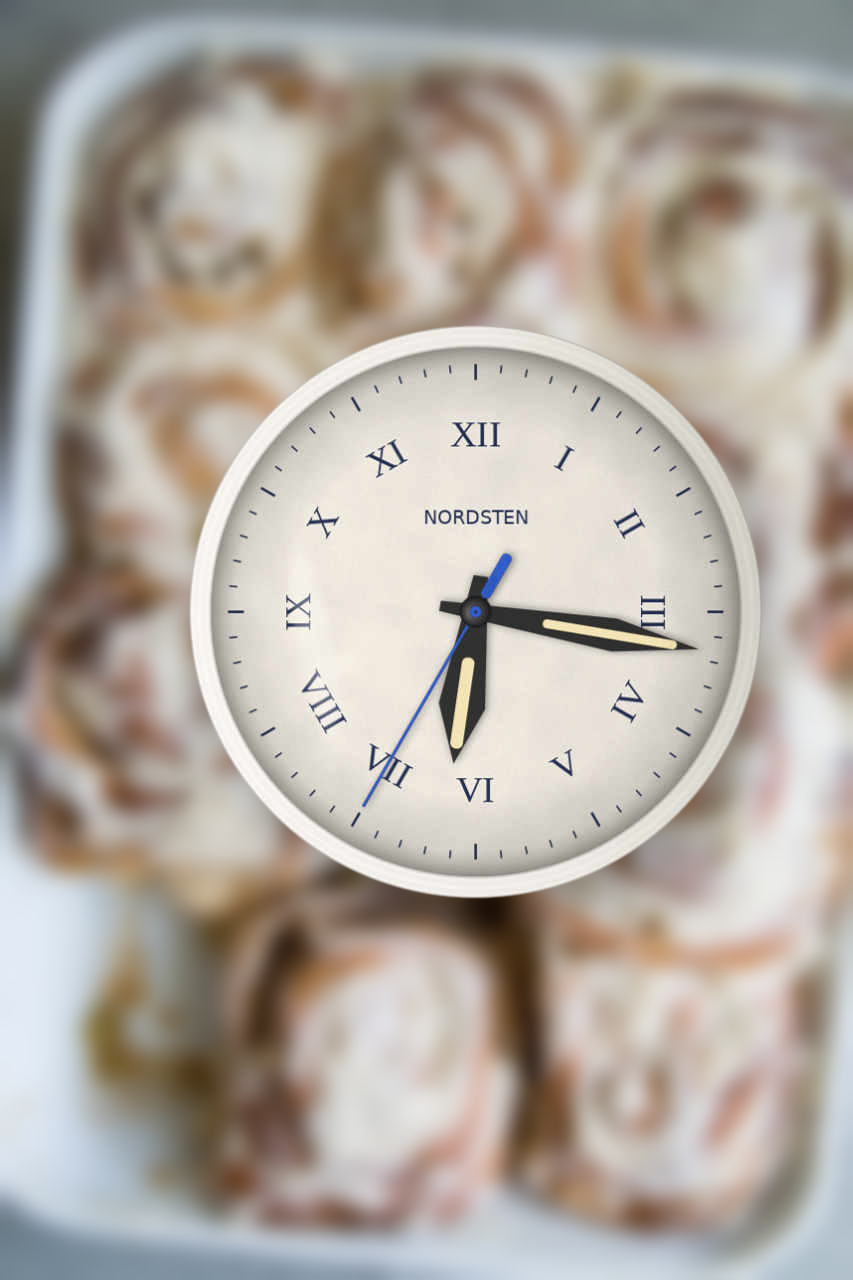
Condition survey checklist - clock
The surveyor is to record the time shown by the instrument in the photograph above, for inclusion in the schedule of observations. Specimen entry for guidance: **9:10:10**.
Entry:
**6:16:35**
